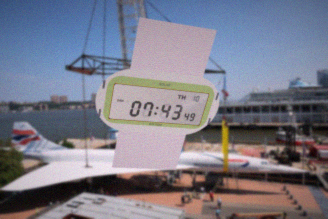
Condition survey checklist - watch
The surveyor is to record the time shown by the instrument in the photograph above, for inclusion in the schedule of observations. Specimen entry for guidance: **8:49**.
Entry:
**7:43**
